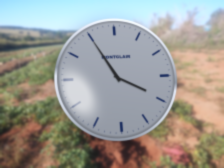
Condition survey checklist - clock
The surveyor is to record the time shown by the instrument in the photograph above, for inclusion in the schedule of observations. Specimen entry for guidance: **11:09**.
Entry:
**3:55**
